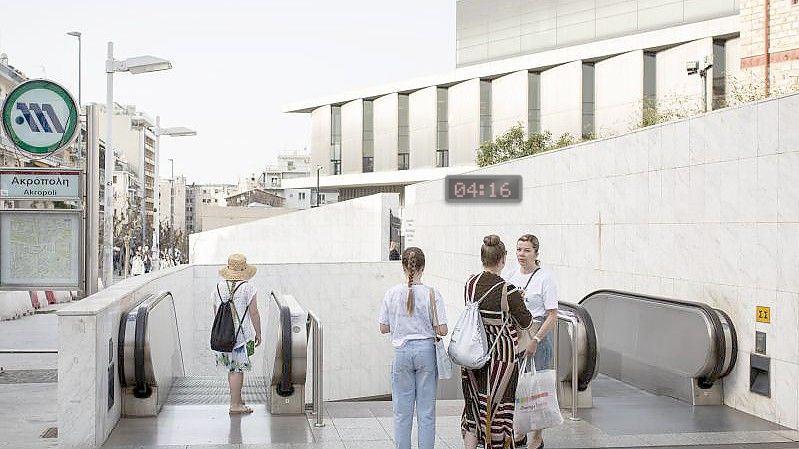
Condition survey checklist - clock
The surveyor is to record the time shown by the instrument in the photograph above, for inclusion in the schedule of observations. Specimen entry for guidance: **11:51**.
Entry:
**4:16**
